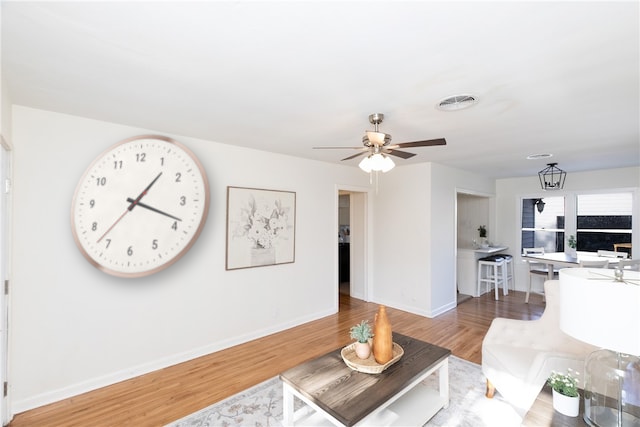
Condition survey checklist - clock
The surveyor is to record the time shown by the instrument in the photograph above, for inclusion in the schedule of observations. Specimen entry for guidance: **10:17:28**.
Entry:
**1:18:37**
